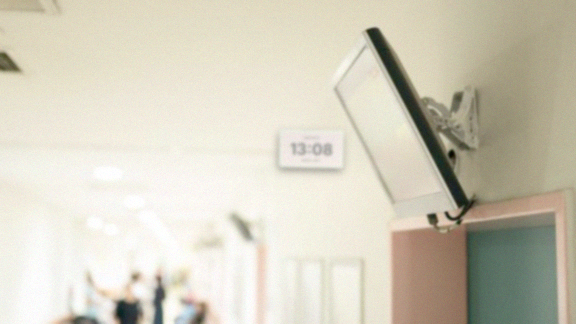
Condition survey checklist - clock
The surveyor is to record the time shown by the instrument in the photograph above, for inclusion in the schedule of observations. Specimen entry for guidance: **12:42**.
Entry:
**13:08**
